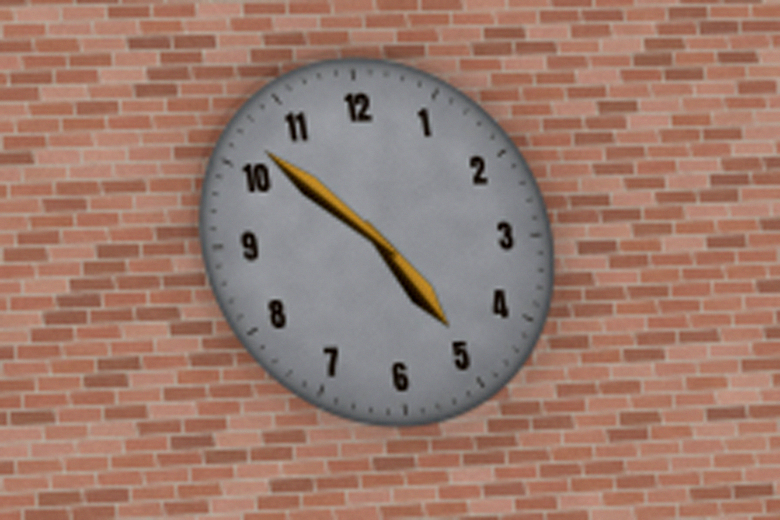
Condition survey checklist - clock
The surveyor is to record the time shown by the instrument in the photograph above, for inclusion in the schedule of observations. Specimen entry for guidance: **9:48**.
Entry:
**4:52**
